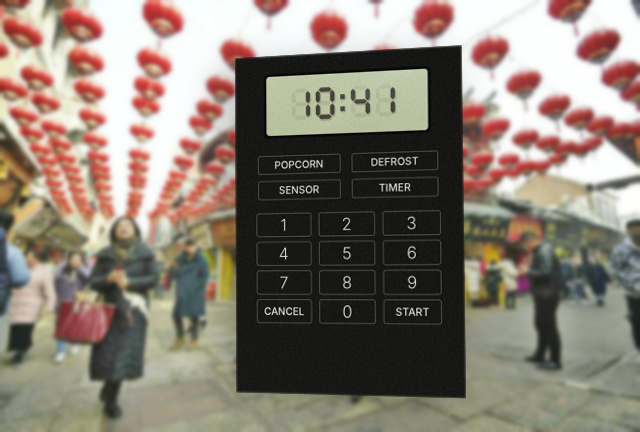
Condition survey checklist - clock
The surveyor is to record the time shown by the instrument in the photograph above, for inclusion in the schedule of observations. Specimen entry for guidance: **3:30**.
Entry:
**10:41**
